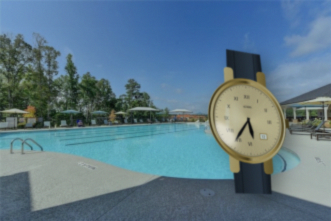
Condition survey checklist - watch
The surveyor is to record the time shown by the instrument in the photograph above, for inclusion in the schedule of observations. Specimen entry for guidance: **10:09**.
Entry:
**5:36**
